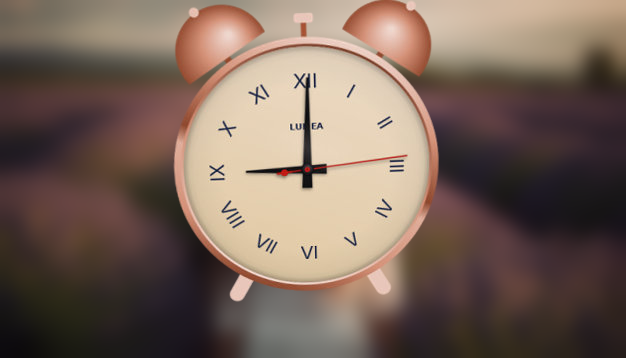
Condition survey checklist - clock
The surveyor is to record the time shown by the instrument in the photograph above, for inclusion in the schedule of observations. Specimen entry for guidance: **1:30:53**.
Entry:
**9:00:14**
